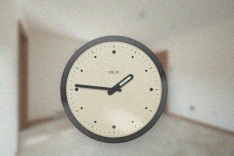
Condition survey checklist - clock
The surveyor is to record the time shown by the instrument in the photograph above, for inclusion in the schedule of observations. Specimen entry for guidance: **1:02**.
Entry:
**1:46**
